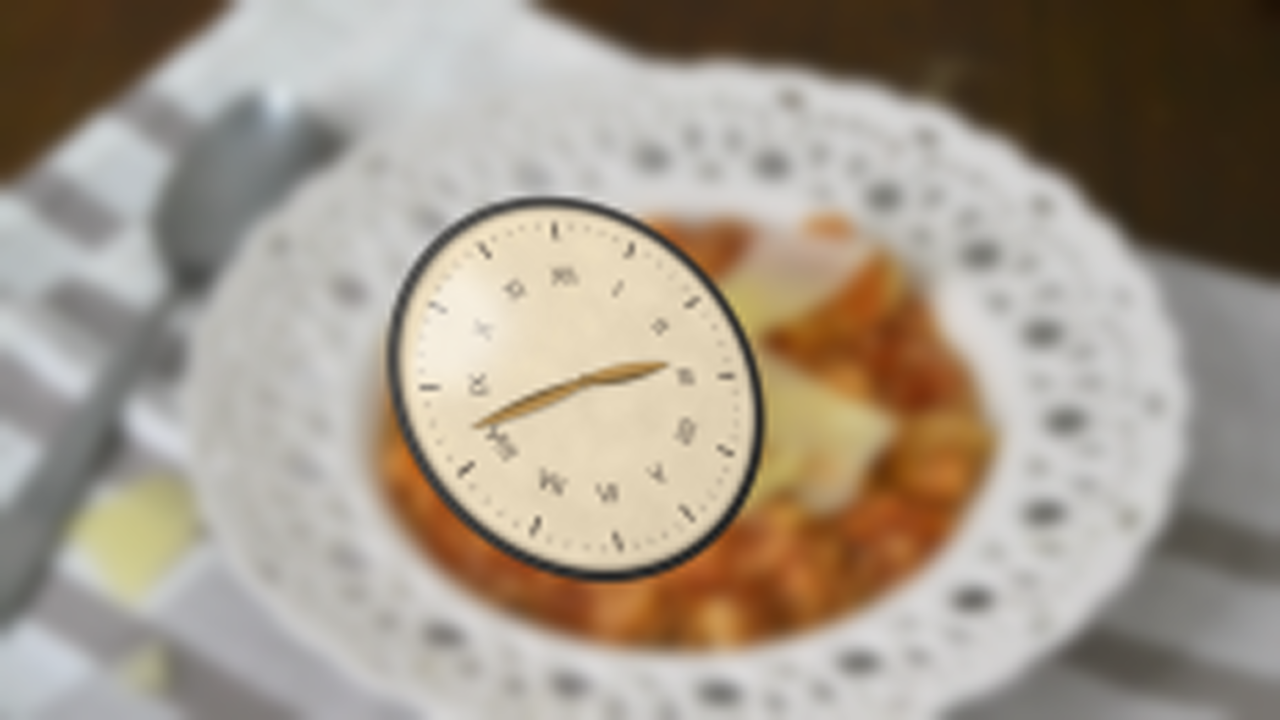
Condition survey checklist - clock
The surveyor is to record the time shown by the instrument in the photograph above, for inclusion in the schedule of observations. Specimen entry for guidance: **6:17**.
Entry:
**2:42**
